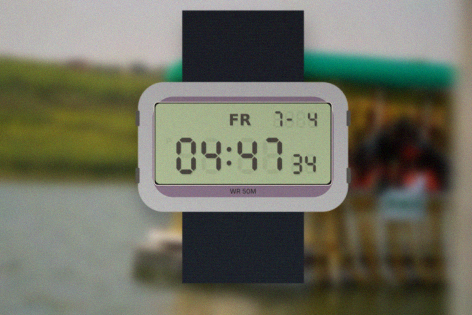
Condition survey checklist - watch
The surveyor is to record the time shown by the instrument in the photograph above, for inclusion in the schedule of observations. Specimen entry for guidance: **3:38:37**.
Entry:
**4:47:34**
